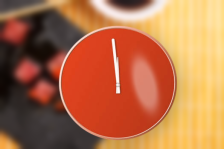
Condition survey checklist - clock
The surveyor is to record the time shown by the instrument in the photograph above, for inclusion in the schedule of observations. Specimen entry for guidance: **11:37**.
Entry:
**11:59**
